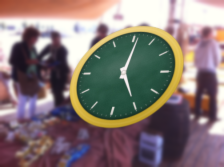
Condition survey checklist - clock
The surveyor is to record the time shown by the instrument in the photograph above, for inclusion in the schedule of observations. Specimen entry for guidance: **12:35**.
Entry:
**5:01**
